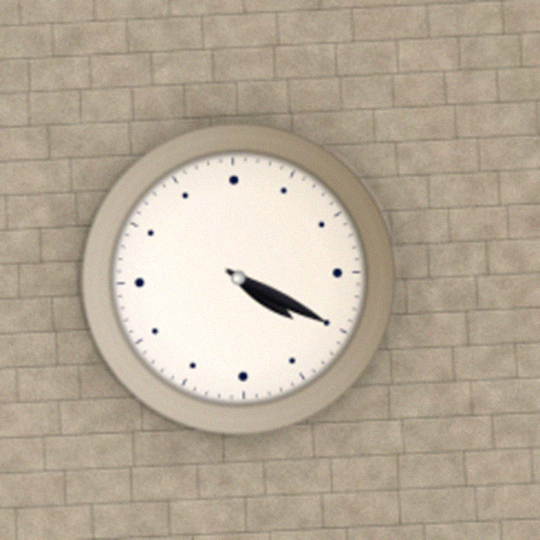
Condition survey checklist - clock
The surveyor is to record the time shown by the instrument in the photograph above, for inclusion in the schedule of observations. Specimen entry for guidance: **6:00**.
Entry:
**4:20**
